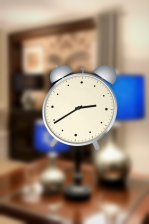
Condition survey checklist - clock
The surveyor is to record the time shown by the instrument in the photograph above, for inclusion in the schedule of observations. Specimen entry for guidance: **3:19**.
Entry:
**2:39**
